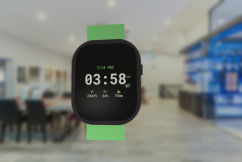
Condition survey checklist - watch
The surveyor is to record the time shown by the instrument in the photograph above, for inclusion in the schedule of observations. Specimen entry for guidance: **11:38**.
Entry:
**3:58**
